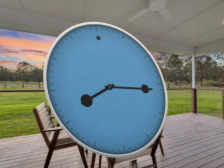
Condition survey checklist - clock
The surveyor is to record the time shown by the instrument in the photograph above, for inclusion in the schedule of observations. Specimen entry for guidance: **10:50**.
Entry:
**8:16**
